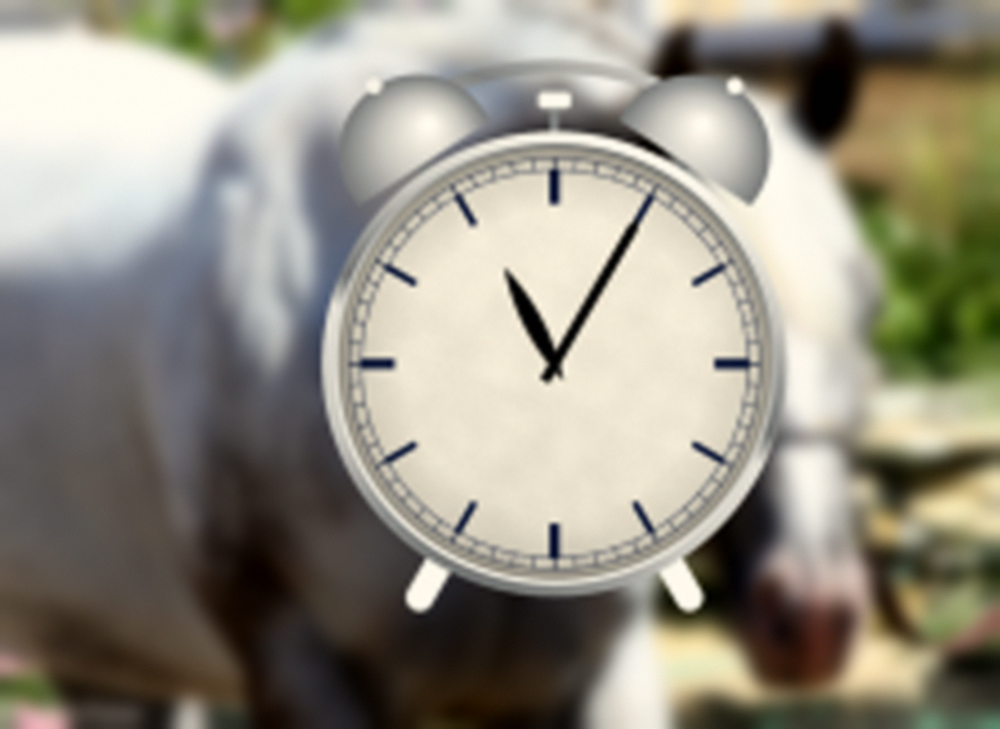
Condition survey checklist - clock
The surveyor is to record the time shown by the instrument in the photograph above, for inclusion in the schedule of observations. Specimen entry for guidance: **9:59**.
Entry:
**11:05**
